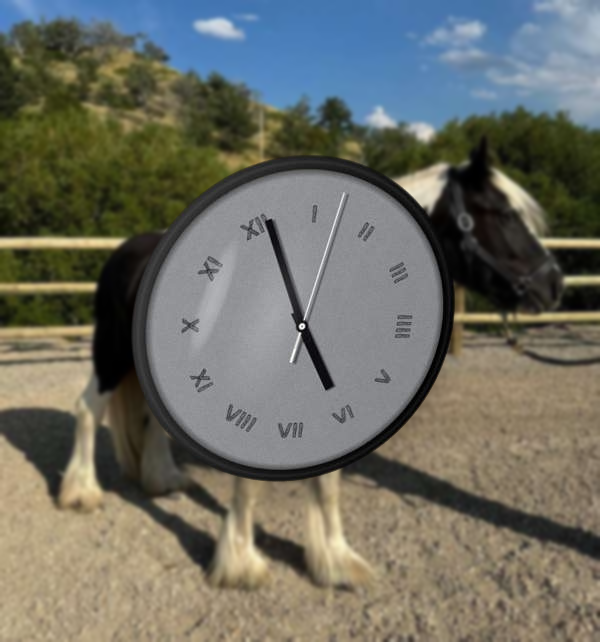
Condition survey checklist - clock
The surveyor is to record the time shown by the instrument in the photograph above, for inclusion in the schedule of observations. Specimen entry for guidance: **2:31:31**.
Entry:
**6:01:07**
